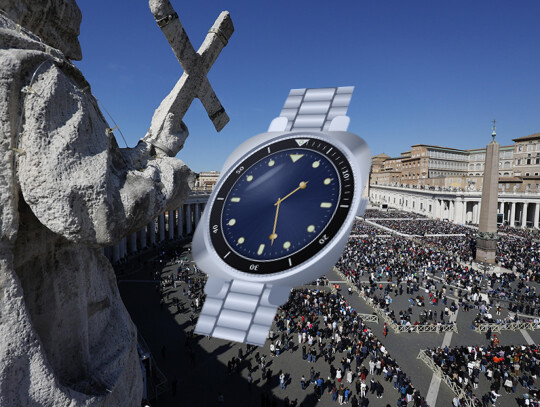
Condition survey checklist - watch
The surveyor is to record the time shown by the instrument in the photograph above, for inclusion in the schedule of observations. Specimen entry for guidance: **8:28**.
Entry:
**1:28**
